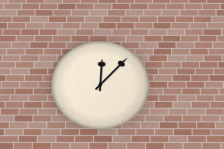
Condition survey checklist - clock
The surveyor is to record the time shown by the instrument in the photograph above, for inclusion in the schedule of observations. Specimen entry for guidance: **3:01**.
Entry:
**12:07**
